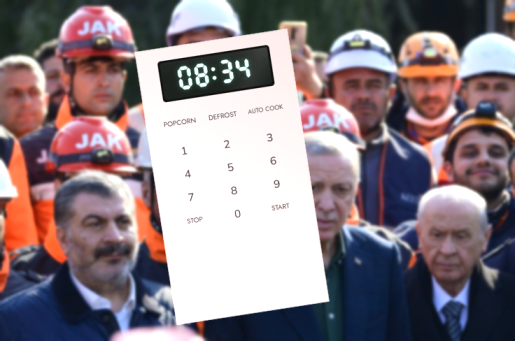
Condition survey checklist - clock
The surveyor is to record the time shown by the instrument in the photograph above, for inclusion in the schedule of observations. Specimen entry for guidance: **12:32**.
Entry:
**8:34**
